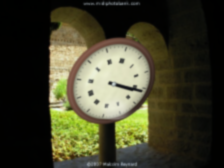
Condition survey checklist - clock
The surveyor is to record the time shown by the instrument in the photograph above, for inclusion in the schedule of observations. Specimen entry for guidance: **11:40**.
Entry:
**3:16**
